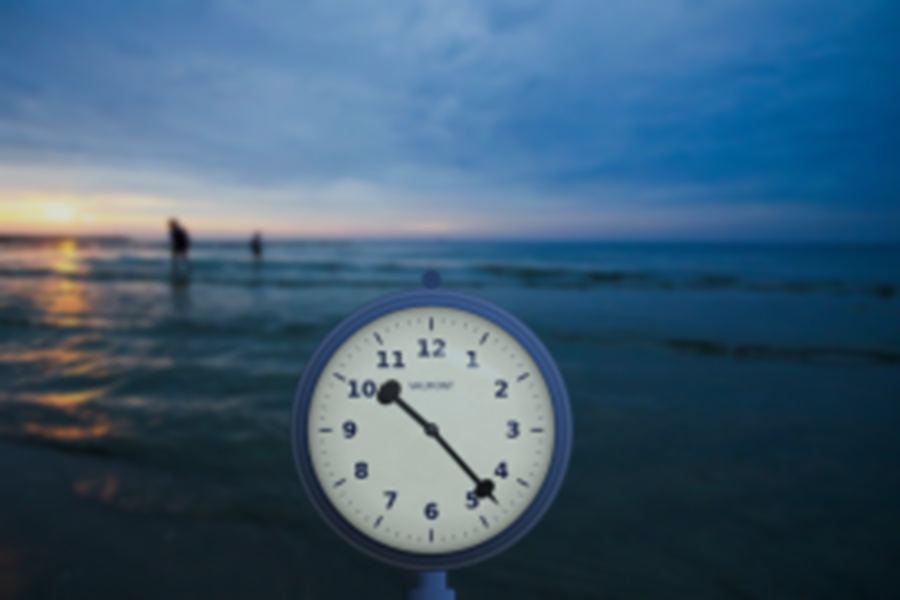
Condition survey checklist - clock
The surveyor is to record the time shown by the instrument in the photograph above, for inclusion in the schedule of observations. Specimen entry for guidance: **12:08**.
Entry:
**10:23**
